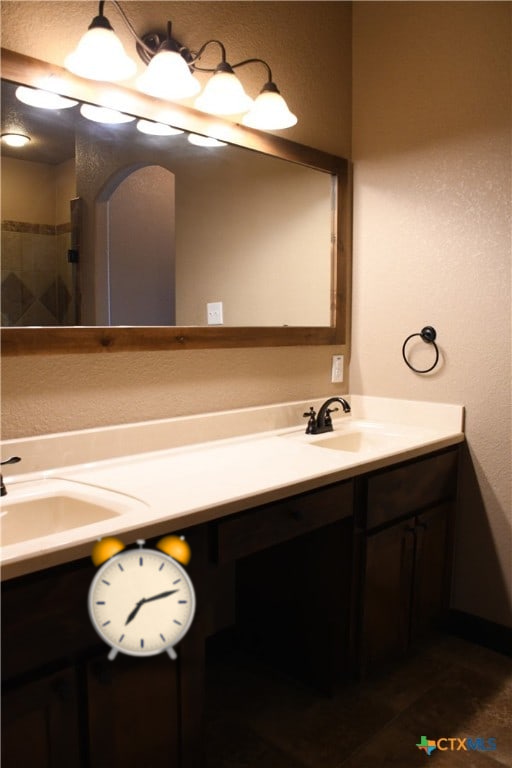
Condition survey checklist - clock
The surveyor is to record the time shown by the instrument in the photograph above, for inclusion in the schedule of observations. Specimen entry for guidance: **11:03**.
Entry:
**7:12**
